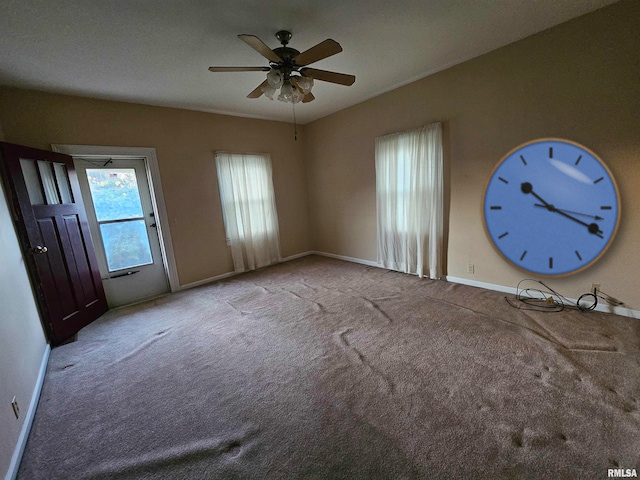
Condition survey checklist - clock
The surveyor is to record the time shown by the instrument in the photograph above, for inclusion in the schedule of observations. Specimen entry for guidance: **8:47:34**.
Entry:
**10:19:17**
